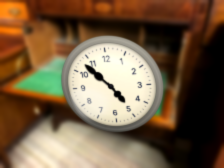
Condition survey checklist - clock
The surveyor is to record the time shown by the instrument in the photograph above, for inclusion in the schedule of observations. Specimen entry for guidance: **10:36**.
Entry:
**4:53**
